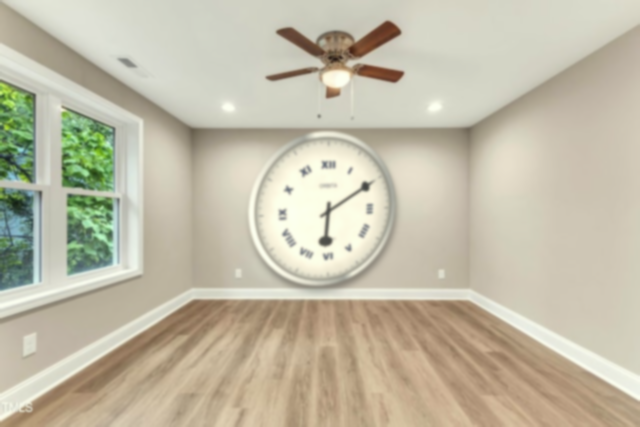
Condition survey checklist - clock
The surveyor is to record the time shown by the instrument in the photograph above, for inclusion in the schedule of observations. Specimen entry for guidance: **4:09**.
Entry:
**6:10**
